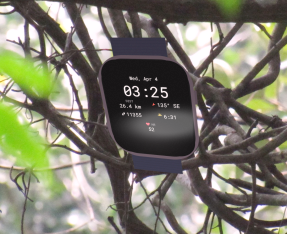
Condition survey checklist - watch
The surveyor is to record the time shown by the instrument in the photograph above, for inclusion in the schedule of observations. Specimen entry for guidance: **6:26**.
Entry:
**3:25**
